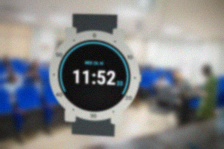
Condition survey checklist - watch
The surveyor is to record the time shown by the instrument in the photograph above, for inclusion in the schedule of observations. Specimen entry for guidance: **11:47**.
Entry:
**11:52**
